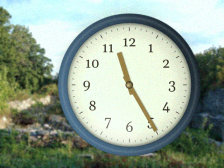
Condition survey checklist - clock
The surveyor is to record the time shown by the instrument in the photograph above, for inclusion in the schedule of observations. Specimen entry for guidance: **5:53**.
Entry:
**11:25**
